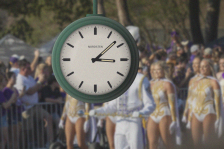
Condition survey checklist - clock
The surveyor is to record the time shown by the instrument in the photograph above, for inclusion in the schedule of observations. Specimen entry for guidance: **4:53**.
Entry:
**3:08**
